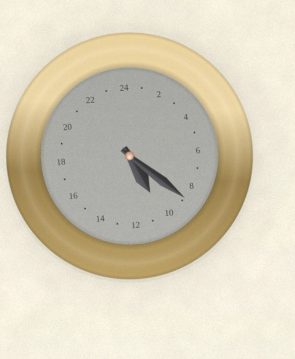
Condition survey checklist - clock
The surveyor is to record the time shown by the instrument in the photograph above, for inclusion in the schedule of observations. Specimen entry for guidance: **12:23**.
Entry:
**10:22**
